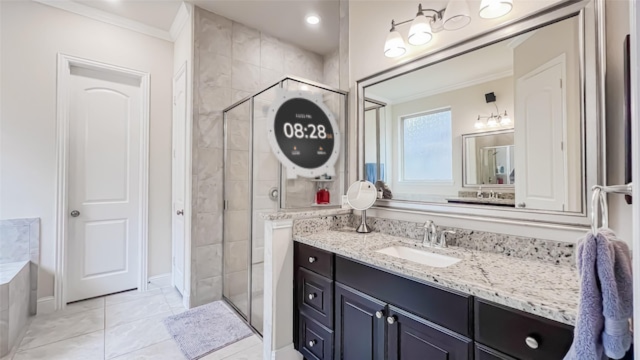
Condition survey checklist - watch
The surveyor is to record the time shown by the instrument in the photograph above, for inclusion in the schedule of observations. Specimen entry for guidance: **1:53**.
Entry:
**8:28**
